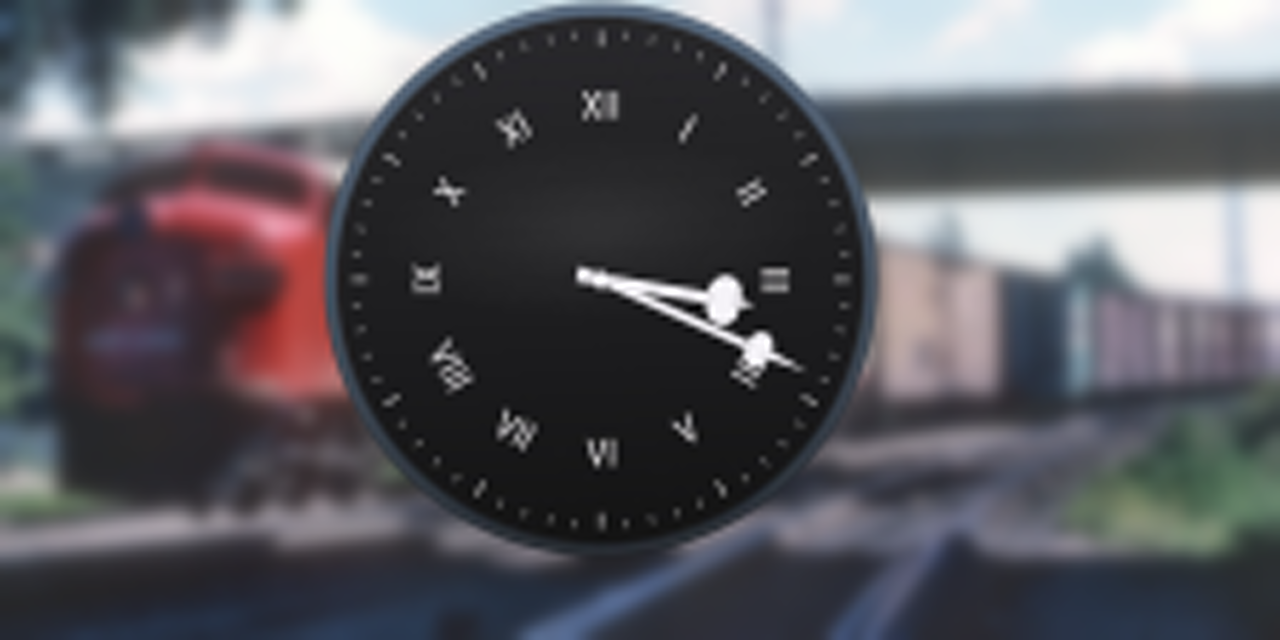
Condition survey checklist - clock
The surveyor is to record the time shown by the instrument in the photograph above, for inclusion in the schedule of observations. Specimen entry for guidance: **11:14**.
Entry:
**3:19**
